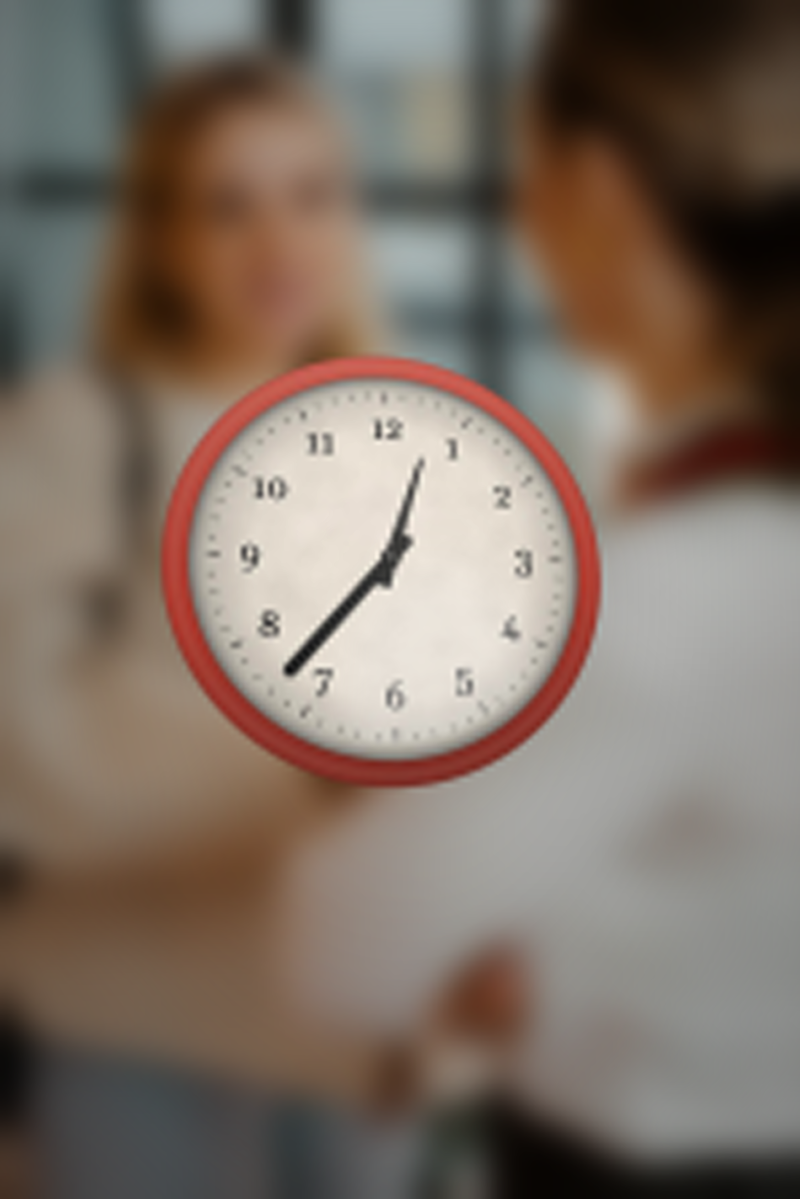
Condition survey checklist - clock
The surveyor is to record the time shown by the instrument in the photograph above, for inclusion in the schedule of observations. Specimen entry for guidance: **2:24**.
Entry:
**12:37**
